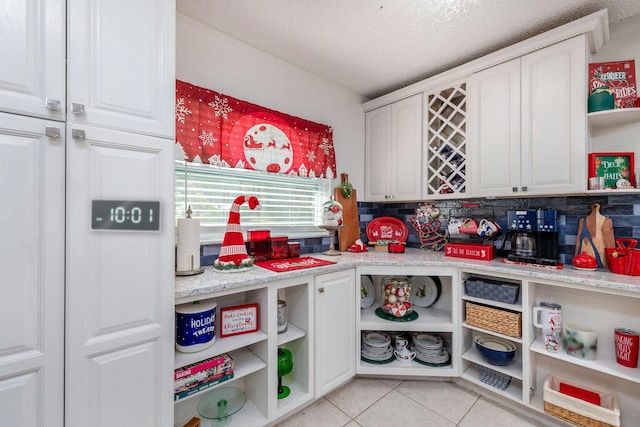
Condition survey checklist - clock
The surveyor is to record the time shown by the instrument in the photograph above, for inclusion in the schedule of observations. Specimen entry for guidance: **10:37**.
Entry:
**10:01**
